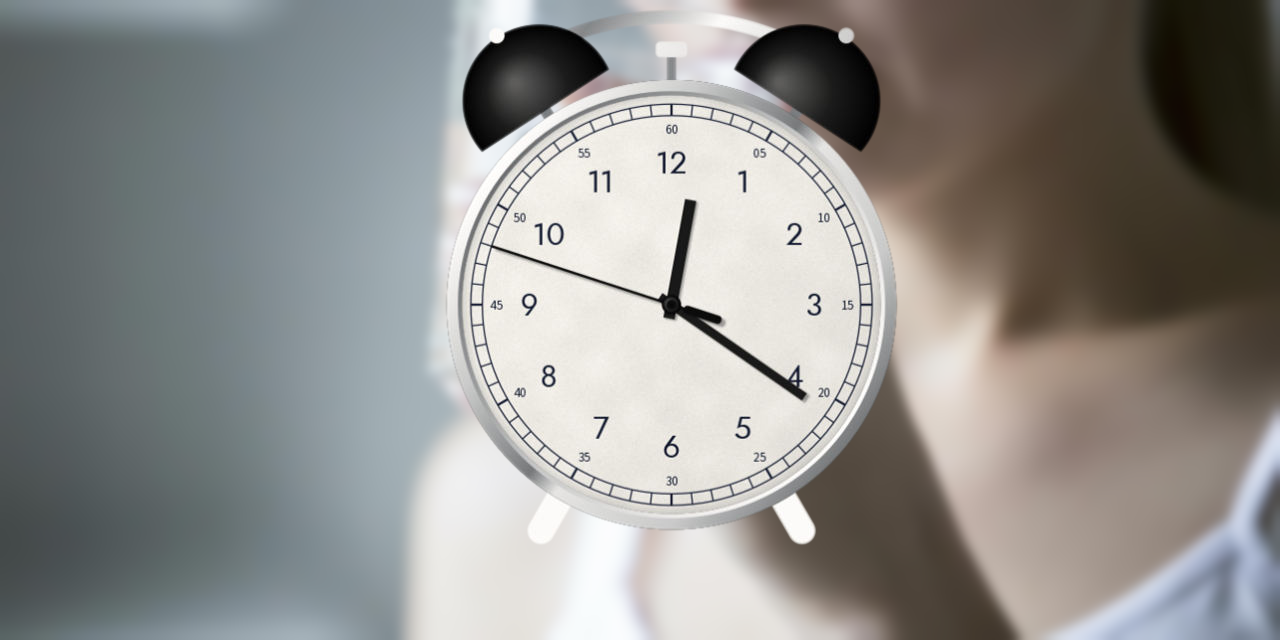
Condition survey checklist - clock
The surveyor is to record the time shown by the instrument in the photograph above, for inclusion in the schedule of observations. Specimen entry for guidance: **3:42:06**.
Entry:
**12:20:48**
